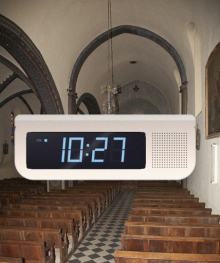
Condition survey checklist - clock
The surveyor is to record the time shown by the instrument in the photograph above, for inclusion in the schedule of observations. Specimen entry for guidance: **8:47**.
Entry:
**10:27**
